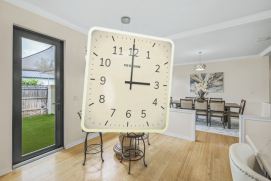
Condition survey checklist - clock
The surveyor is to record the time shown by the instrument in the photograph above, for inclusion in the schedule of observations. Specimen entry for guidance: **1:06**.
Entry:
**3:00**
